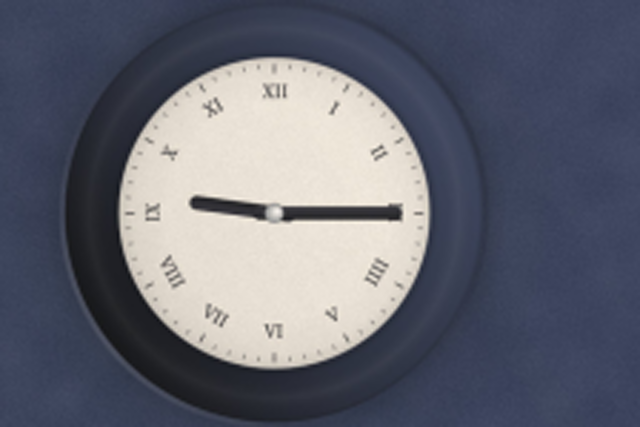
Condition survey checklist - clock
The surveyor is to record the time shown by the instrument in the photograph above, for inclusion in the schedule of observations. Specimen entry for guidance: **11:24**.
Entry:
**9:15**
